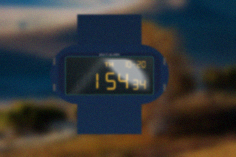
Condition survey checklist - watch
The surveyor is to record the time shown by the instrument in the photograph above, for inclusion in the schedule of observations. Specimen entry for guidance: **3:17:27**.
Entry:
**1:54:34**
